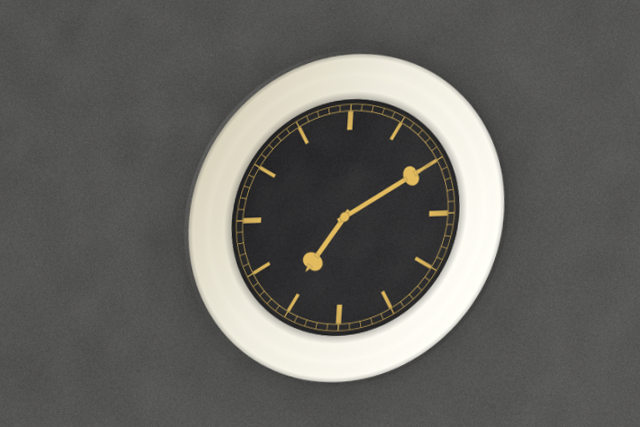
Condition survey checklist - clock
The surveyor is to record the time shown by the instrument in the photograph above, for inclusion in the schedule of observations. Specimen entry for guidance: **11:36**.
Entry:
**7:10**
